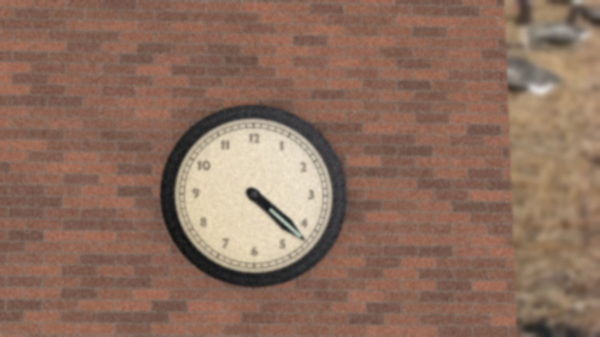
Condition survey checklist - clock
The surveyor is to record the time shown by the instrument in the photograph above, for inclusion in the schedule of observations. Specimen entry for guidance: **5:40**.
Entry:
**4:22**
